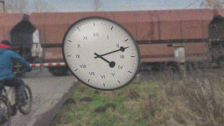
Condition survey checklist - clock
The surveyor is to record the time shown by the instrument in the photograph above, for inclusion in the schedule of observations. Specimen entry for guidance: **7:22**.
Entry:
**4:12**
